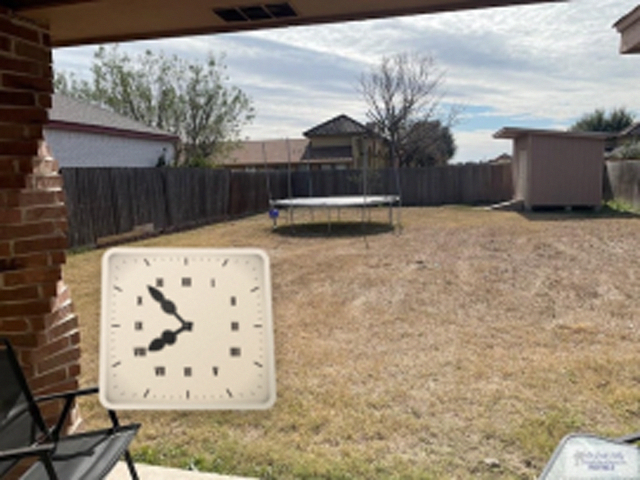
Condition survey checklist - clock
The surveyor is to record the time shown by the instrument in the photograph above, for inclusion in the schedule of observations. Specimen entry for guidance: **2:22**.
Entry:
**7:53**
